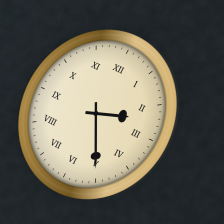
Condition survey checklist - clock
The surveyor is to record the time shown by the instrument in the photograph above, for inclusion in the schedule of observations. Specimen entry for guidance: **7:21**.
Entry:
**2:25**
